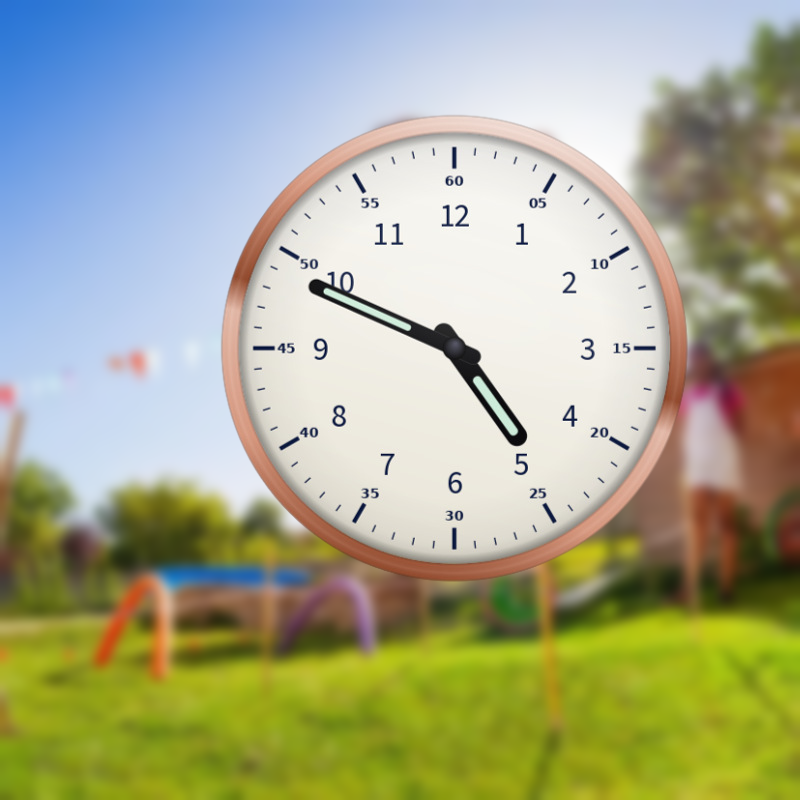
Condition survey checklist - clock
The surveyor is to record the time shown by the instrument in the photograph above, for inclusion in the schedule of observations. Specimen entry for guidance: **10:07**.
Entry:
**4:49**
